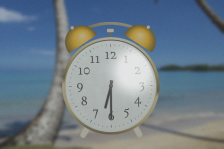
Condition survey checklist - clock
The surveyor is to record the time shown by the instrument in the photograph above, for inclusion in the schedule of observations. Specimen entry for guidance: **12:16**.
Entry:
**6:30**
